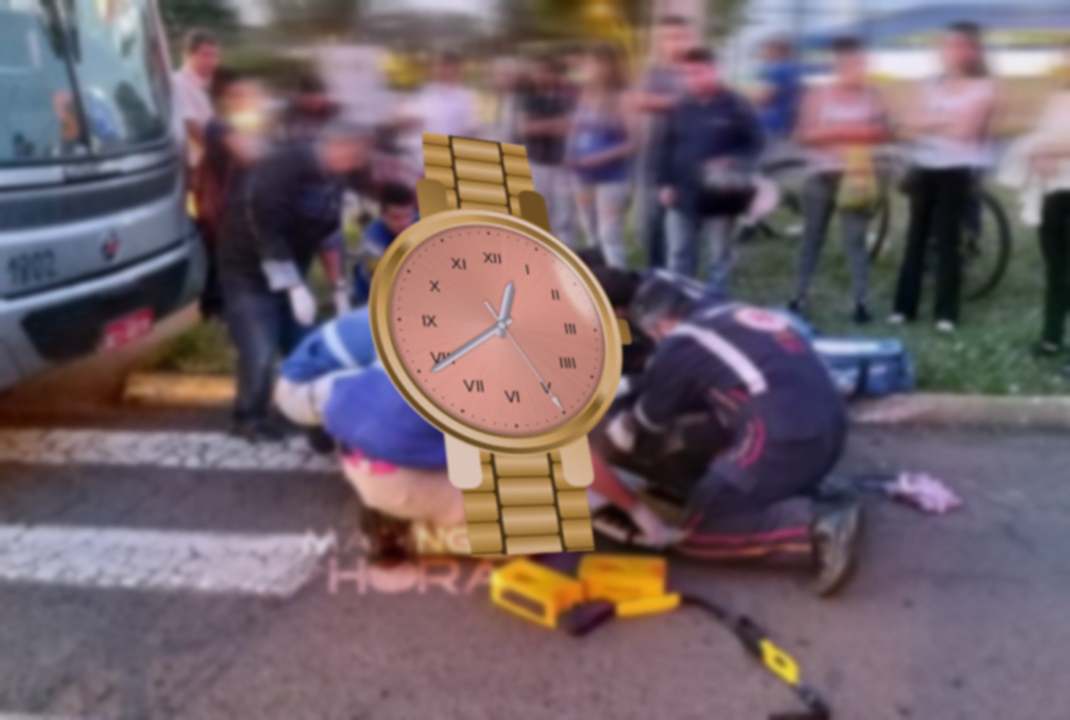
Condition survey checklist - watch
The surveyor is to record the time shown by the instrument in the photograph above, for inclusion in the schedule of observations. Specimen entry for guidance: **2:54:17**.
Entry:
**12:39:25**
